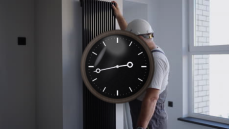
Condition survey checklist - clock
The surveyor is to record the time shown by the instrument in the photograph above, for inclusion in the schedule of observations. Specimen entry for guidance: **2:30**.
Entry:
**2:43**
